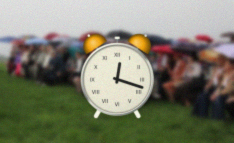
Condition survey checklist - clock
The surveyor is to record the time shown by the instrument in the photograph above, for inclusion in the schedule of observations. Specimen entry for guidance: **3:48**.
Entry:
**12:18**
